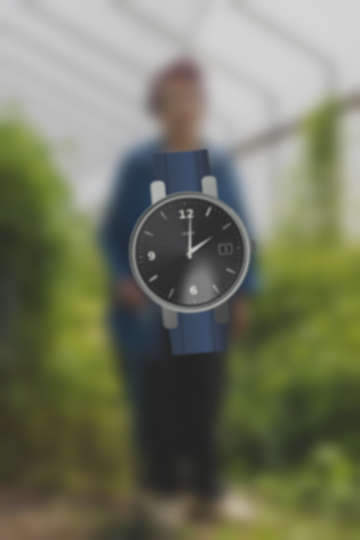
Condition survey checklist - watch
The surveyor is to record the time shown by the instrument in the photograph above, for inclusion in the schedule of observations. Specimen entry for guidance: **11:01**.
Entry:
**2:01**
